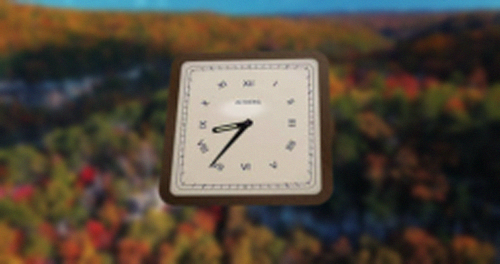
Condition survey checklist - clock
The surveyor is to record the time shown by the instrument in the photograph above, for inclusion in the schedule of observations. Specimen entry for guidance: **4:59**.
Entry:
**8:36**
